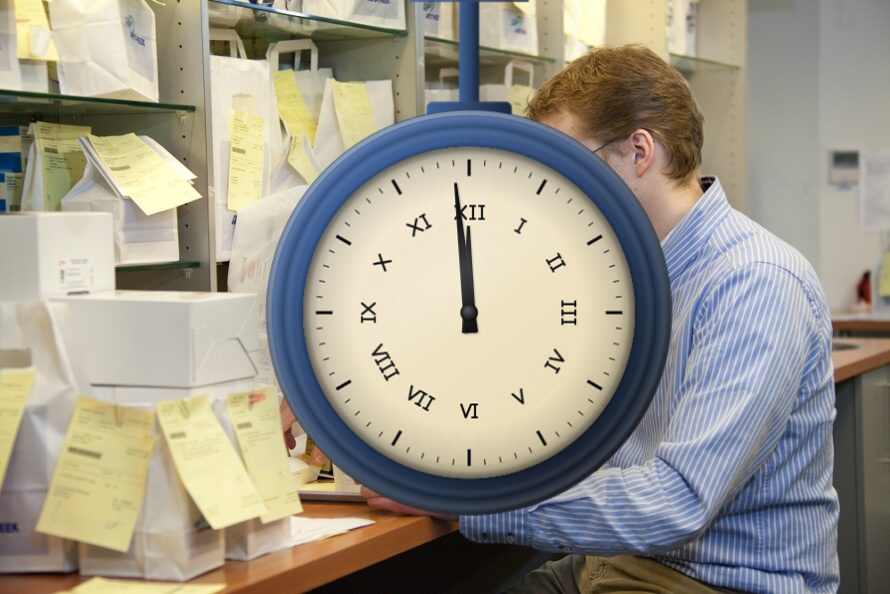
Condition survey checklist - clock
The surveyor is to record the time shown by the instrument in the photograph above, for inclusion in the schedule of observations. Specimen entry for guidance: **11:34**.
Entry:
**11:59**
